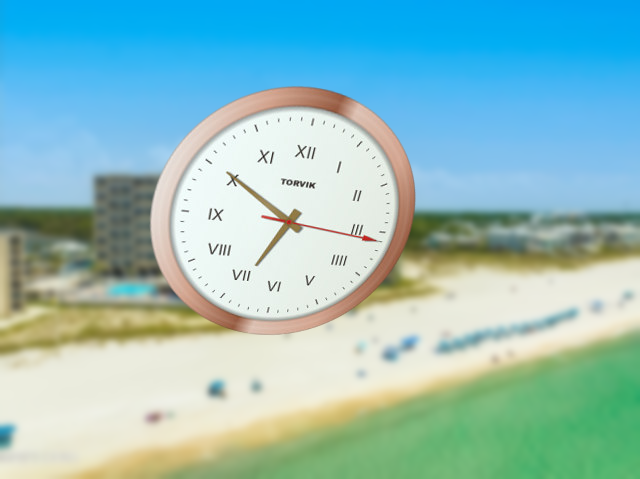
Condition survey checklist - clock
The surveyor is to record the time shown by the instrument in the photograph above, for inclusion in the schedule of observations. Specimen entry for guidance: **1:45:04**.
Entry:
**6:50:16**
